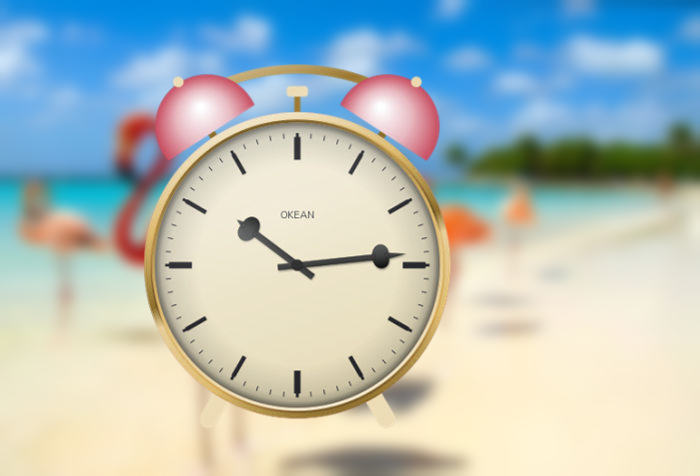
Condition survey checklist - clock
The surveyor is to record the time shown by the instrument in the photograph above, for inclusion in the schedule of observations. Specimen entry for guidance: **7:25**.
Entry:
**10:14**
